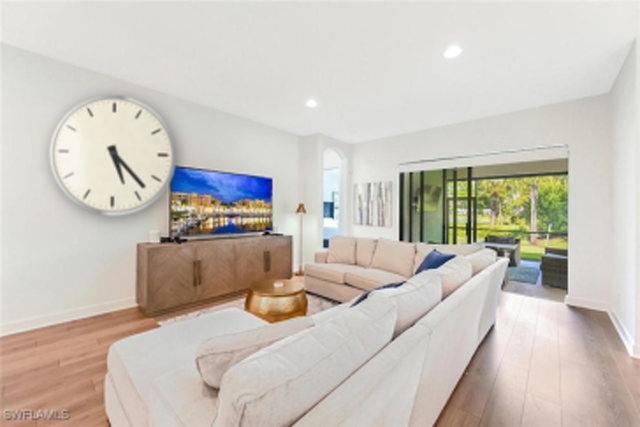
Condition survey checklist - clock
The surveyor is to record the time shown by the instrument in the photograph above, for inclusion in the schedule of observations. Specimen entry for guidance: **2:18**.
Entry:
**5:23**
